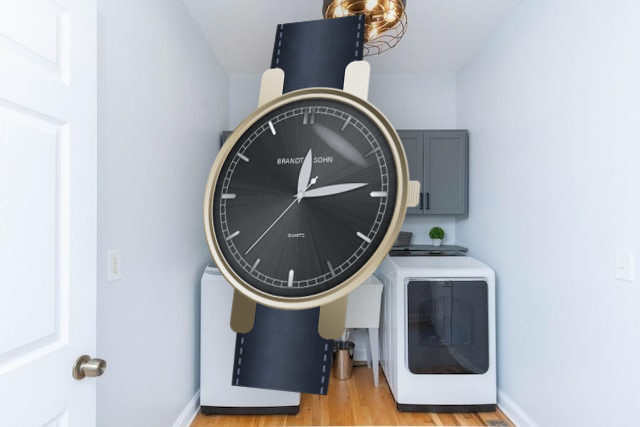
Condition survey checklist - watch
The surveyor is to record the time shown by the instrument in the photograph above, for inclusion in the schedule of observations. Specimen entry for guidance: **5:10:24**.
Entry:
**12:13:37**
